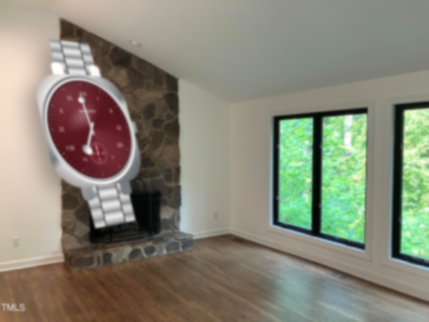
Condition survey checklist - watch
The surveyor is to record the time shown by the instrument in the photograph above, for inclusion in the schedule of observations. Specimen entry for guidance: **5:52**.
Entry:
**6:59**
